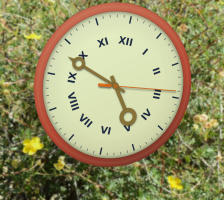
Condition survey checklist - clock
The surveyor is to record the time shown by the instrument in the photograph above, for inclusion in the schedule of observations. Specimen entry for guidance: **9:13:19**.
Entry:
**4:48:14**
